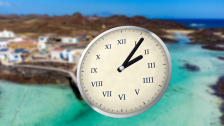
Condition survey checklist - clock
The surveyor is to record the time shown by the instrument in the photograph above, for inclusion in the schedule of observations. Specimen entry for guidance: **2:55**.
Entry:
**2:06**
